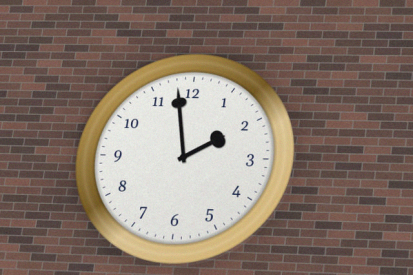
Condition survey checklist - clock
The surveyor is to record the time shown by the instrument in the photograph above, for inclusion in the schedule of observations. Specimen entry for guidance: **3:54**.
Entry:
**1:58**
